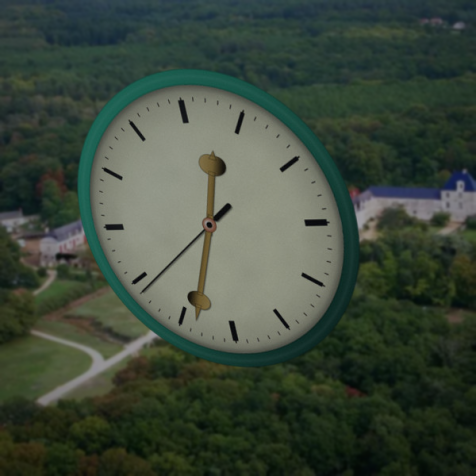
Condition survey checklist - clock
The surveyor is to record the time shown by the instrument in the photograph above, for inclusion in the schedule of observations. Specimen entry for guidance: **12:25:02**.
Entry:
**12:33:39**
